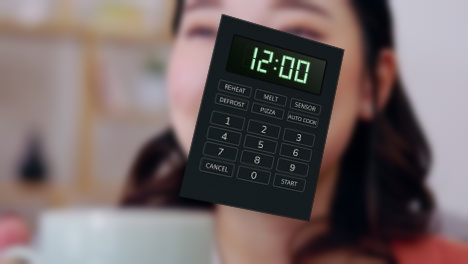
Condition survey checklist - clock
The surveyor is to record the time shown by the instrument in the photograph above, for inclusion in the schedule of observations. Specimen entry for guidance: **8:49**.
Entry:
**12:00**
